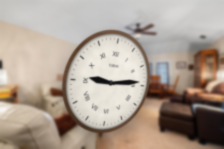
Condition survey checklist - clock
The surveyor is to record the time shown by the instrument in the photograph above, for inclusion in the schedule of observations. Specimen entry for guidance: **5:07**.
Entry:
**9:14**
